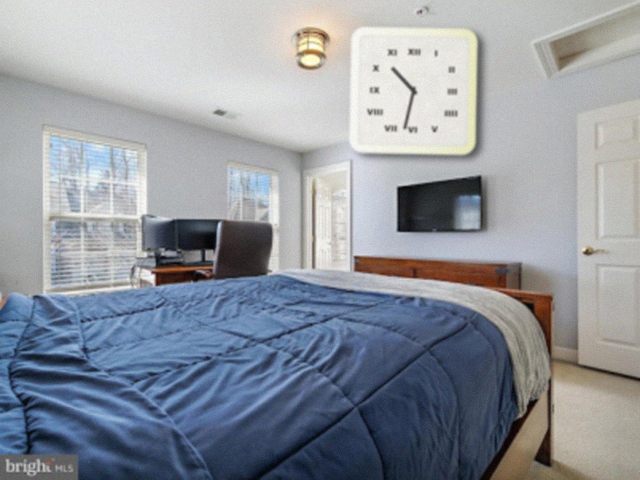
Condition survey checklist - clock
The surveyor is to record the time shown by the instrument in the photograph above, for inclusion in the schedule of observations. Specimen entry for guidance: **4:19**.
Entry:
**10:32**
